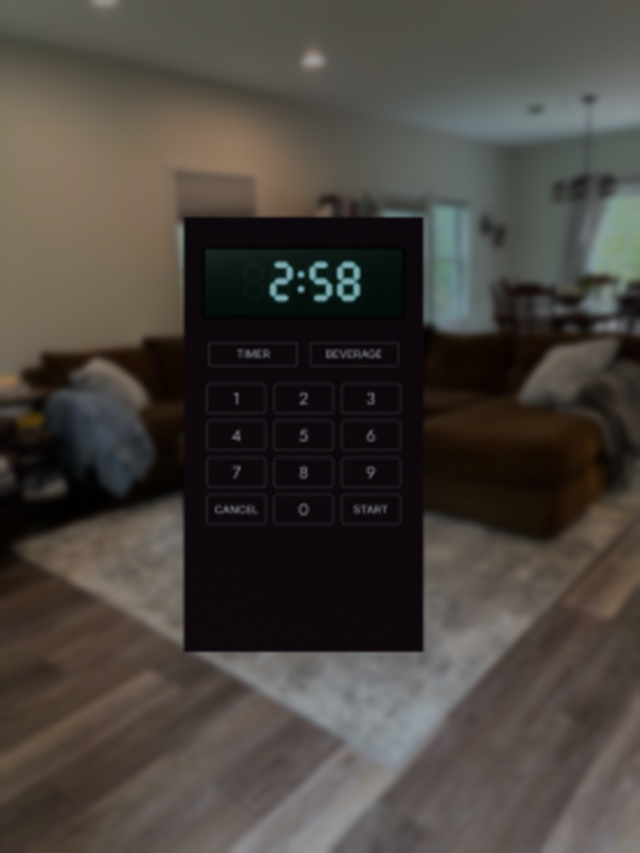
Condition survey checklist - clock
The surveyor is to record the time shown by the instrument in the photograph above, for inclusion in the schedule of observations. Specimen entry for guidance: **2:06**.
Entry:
**2:58**
